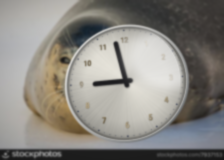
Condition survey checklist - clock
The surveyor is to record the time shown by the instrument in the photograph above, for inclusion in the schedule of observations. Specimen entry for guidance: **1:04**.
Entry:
**8:58**
